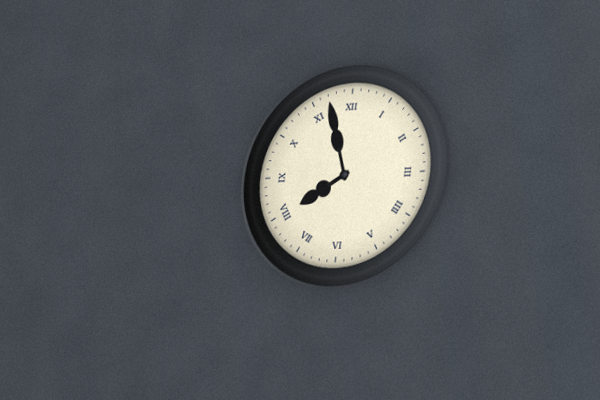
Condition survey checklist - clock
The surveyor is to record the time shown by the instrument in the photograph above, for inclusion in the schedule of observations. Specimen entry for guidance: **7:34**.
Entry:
**7:57**
